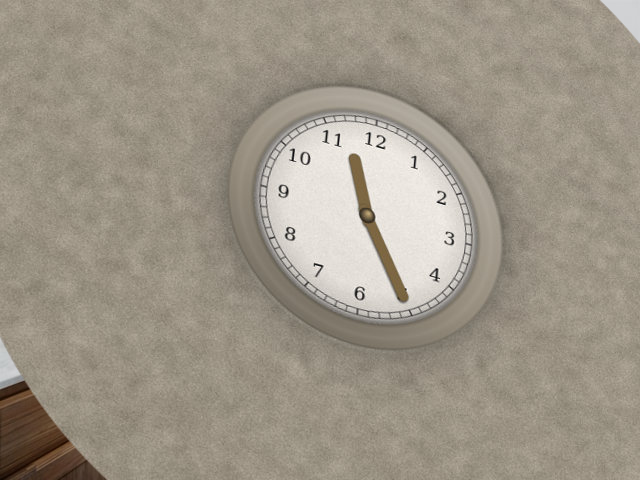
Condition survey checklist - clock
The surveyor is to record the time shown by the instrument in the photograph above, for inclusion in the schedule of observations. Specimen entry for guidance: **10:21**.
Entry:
**11:25**
